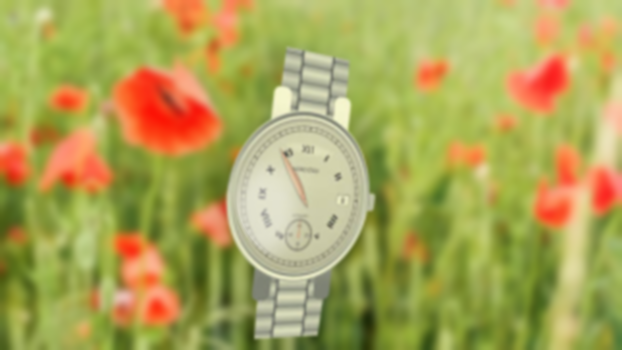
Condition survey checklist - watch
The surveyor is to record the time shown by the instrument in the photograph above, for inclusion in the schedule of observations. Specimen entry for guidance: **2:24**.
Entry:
**10:54**
